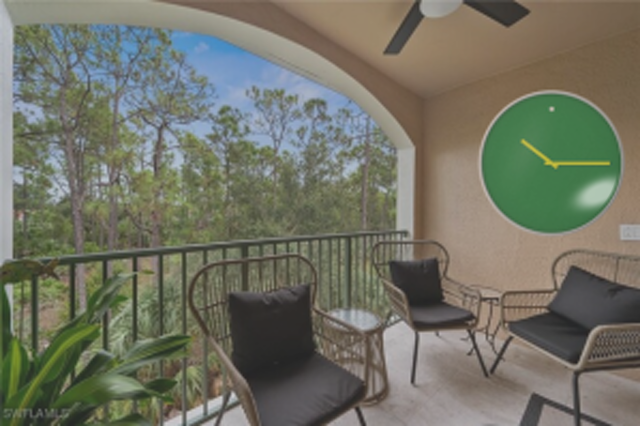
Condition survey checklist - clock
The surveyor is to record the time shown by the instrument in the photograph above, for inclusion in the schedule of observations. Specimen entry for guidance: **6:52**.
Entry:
**10:15**
